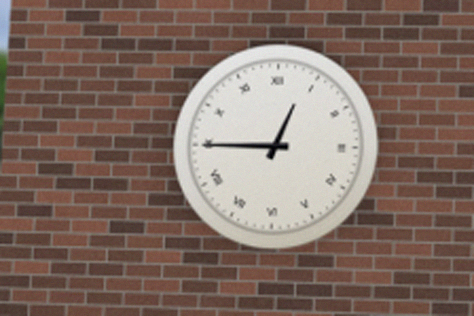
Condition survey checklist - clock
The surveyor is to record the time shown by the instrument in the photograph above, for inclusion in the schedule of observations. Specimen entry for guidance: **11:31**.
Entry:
**12:45**
